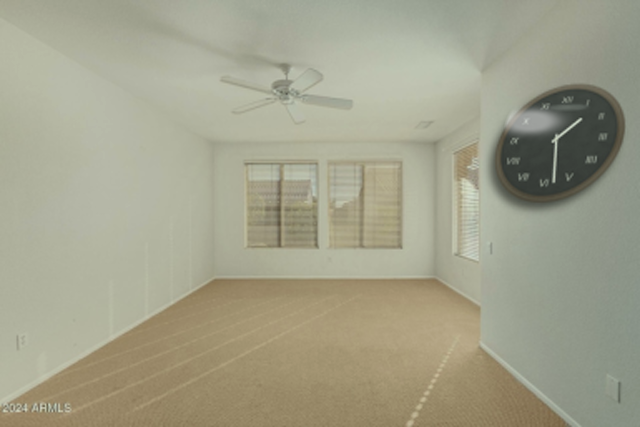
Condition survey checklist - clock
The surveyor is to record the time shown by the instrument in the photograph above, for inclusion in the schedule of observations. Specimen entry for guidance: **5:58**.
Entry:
**1:28**
